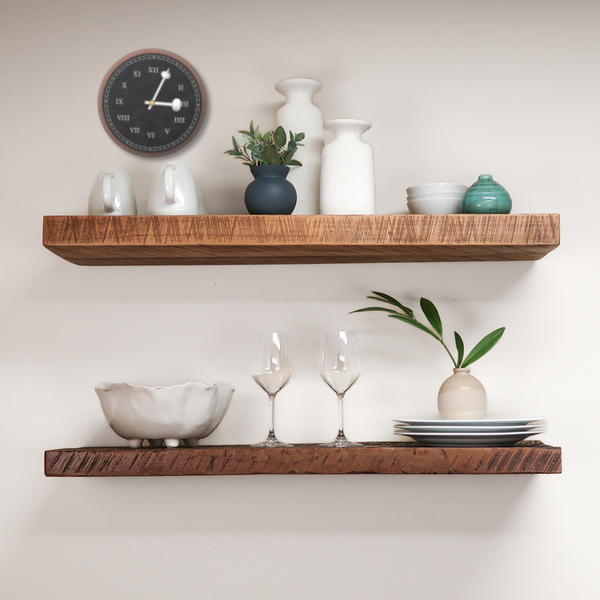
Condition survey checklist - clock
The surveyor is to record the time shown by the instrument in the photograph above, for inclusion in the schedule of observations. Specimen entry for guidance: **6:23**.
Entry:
**3:04**
